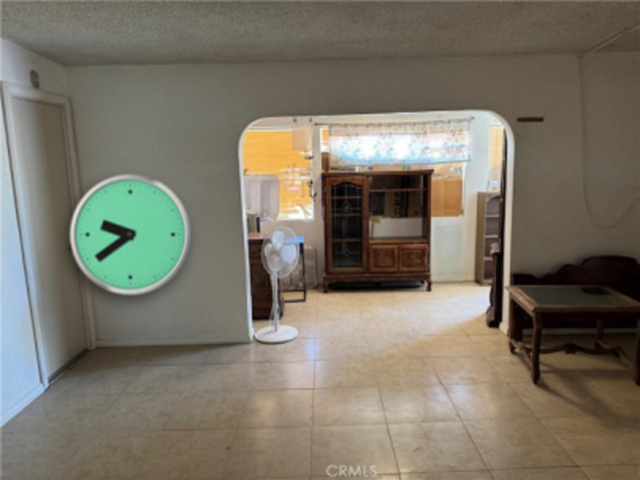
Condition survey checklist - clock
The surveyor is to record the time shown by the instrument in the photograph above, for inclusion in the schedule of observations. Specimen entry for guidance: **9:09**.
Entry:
**9:39**
